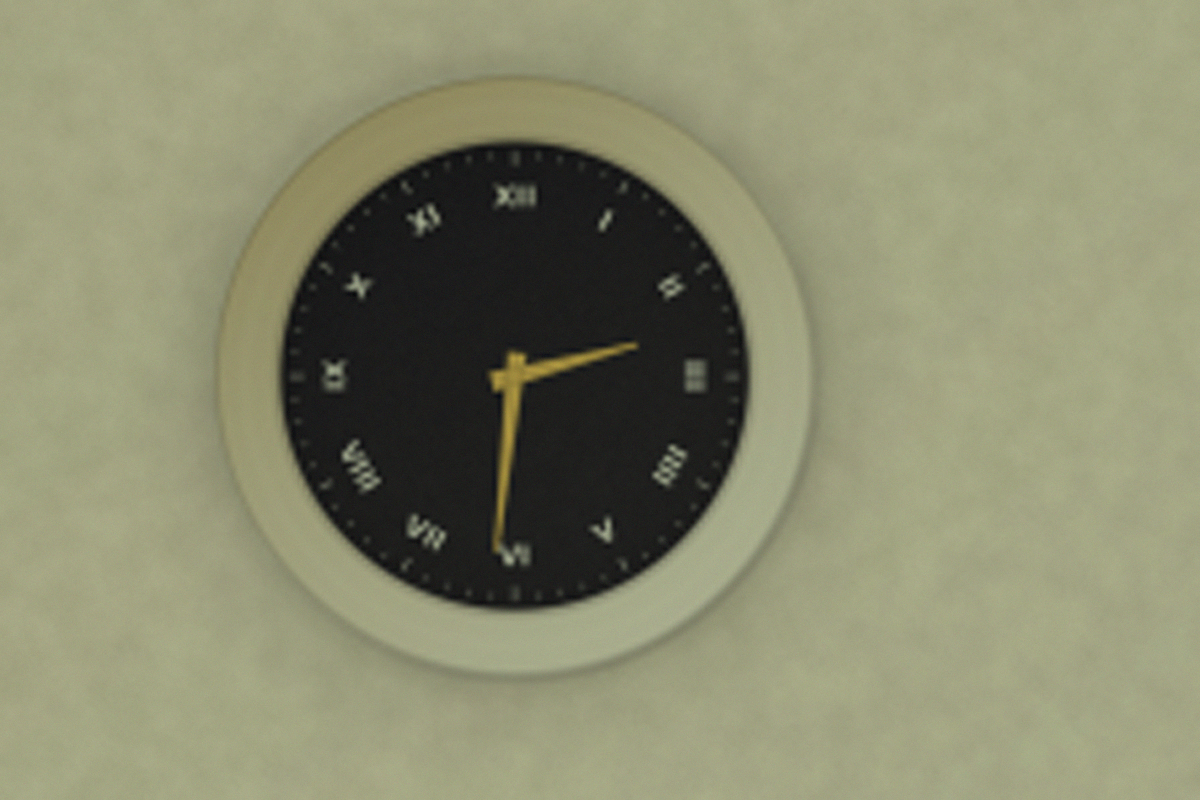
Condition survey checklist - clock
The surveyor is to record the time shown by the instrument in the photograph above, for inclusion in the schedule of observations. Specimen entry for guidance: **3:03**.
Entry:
**2:31**
